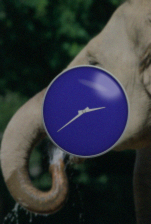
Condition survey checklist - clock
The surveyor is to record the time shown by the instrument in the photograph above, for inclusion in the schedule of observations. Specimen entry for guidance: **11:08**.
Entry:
**2:39**
